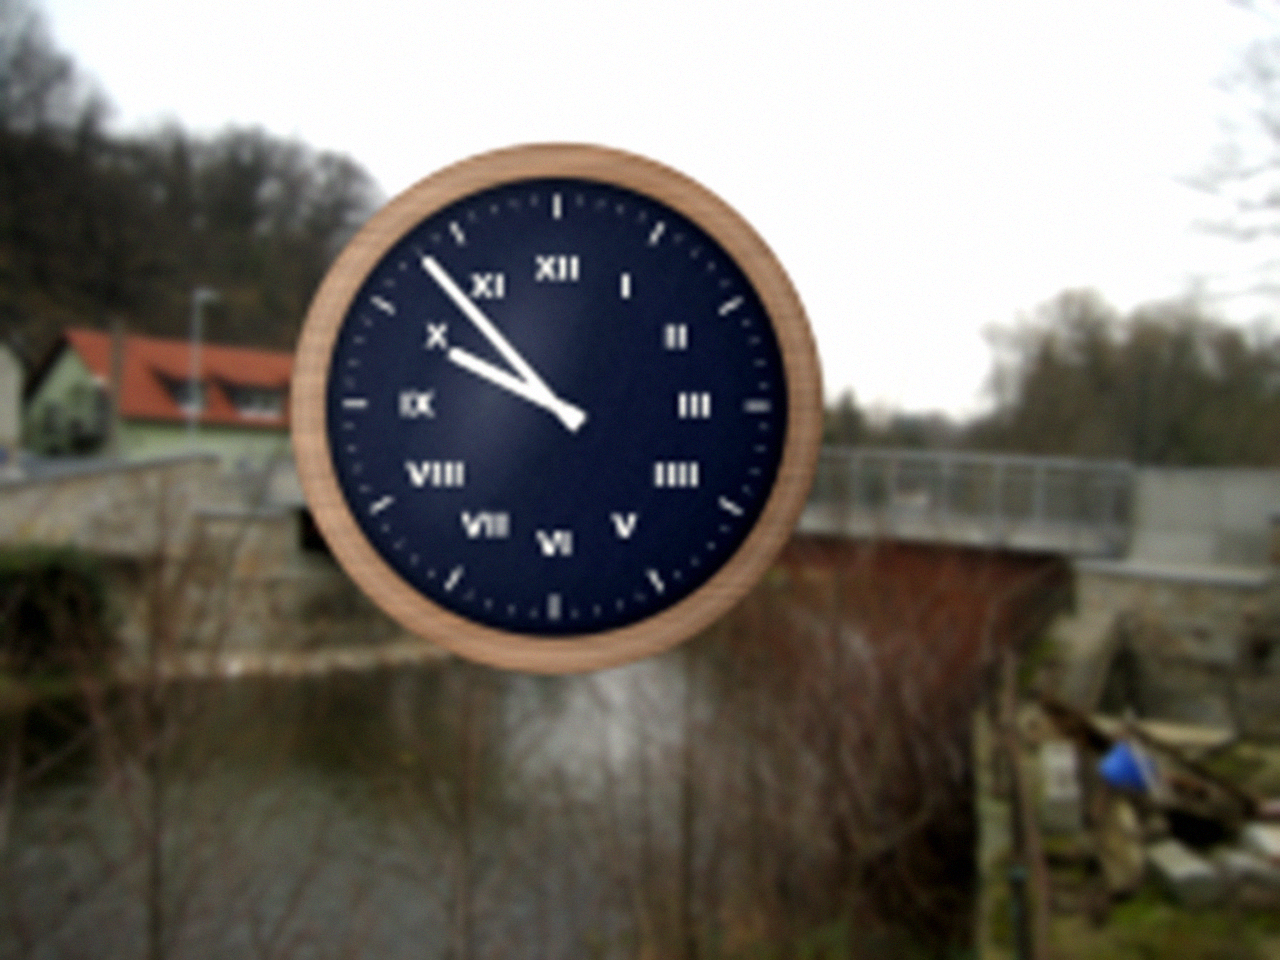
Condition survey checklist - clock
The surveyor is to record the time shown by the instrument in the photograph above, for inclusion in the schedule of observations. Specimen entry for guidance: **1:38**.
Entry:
**9:53**
